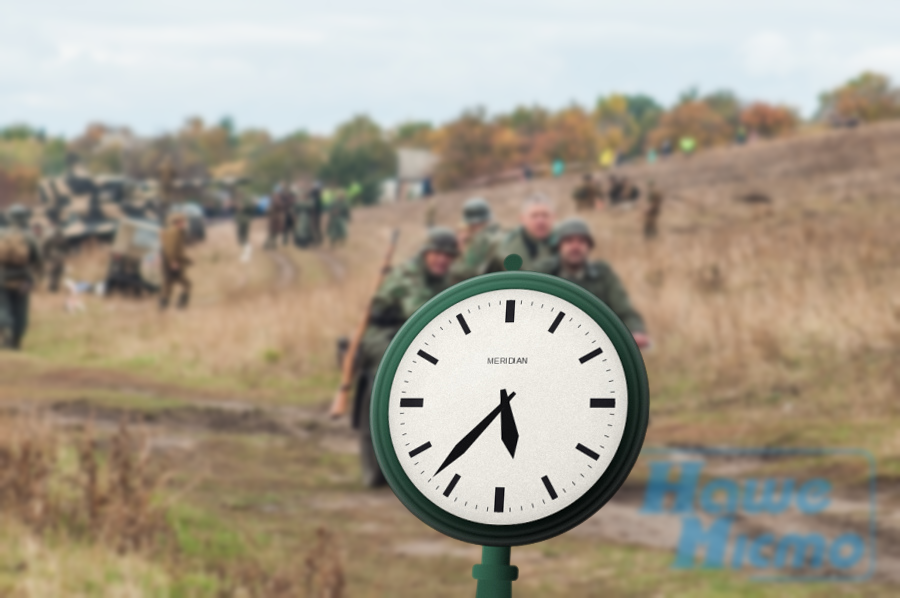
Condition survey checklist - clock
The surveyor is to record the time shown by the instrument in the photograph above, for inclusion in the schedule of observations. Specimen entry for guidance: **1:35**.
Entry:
**5:37**
